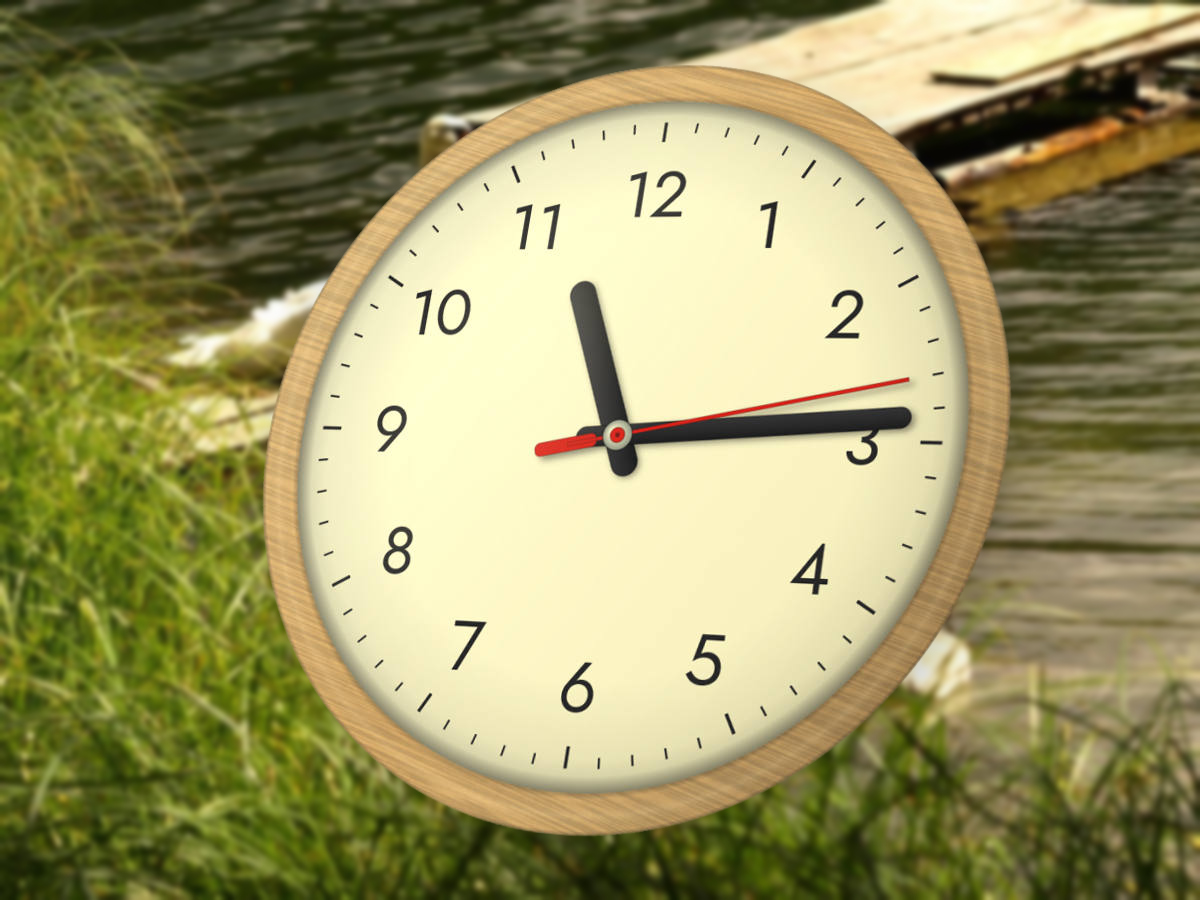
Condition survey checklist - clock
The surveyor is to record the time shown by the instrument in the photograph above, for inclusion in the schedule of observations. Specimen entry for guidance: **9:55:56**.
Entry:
**11:14:13**
